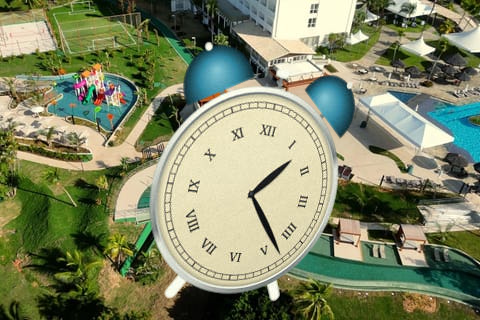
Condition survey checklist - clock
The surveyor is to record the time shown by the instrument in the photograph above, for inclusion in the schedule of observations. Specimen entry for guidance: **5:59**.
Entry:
**1:23**
